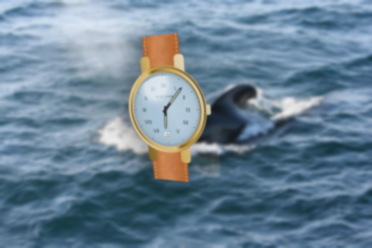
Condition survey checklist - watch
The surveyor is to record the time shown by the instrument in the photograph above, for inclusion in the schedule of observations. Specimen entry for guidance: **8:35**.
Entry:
**6:07**
